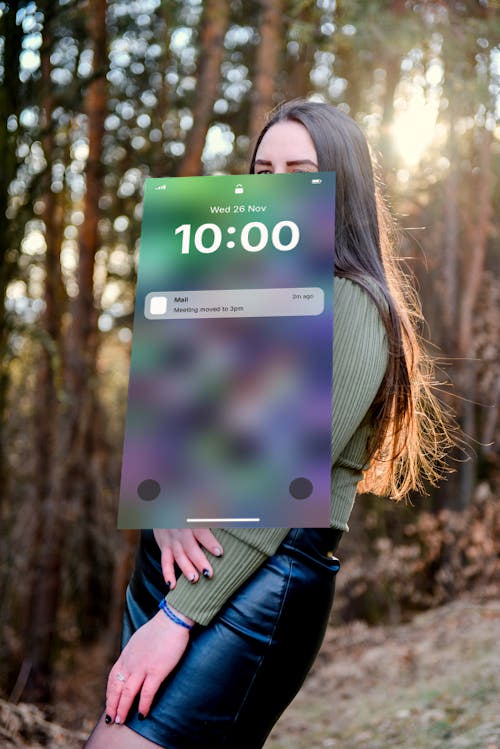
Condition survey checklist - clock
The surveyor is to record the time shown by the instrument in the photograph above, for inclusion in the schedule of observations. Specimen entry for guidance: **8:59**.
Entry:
**10:00**
